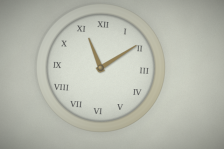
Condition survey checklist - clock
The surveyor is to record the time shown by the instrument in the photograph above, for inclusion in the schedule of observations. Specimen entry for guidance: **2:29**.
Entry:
**11:09**
